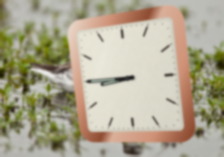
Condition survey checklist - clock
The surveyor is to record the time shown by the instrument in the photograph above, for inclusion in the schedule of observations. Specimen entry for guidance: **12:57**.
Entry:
**8:45**
